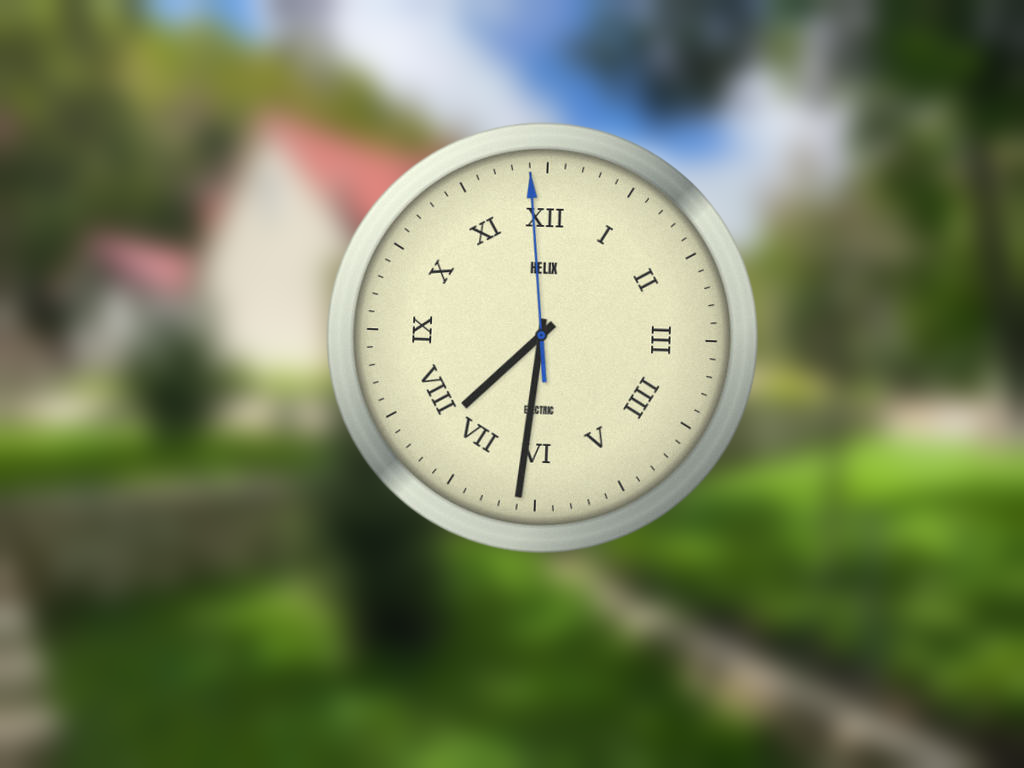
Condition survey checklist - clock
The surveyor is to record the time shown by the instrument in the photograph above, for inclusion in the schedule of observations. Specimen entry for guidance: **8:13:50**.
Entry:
**7:30:59**
